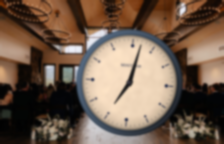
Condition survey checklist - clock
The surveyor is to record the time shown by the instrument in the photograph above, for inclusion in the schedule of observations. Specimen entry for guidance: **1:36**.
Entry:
**7:02**
